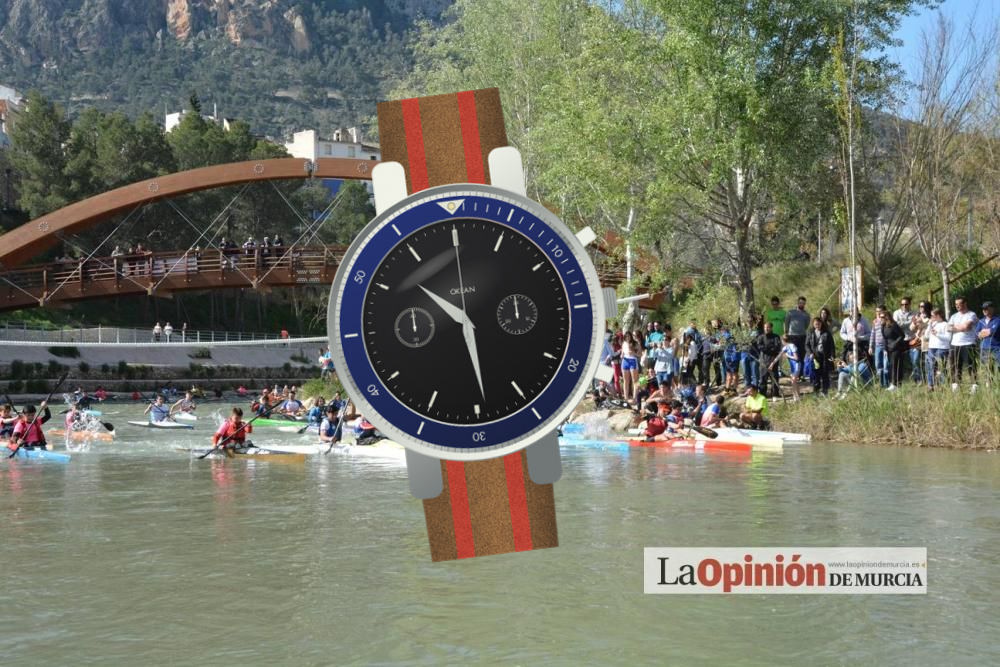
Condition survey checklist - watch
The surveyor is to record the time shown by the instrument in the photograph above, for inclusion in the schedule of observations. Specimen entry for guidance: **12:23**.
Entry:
**10:29**
